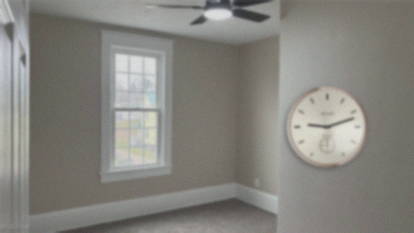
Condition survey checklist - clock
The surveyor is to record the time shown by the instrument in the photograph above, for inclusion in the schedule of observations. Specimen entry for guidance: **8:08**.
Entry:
**9:12**
